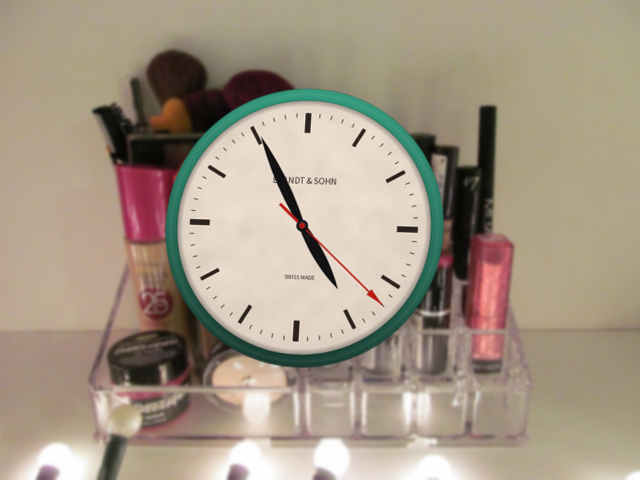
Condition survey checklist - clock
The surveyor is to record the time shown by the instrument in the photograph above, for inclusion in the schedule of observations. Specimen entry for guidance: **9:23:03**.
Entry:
**4:55:22**
